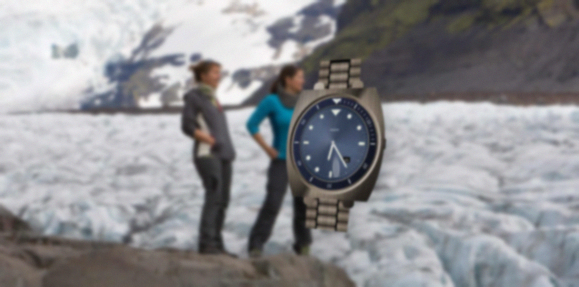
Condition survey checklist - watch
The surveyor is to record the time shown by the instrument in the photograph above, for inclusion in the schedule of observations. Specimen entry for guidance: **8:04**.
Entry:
**6:24**
